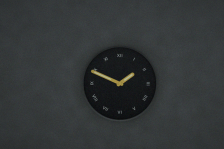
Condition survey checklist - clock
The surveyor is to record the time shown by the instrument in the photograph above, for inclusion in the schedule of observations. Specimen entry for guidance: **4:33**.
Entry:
**1:49**
